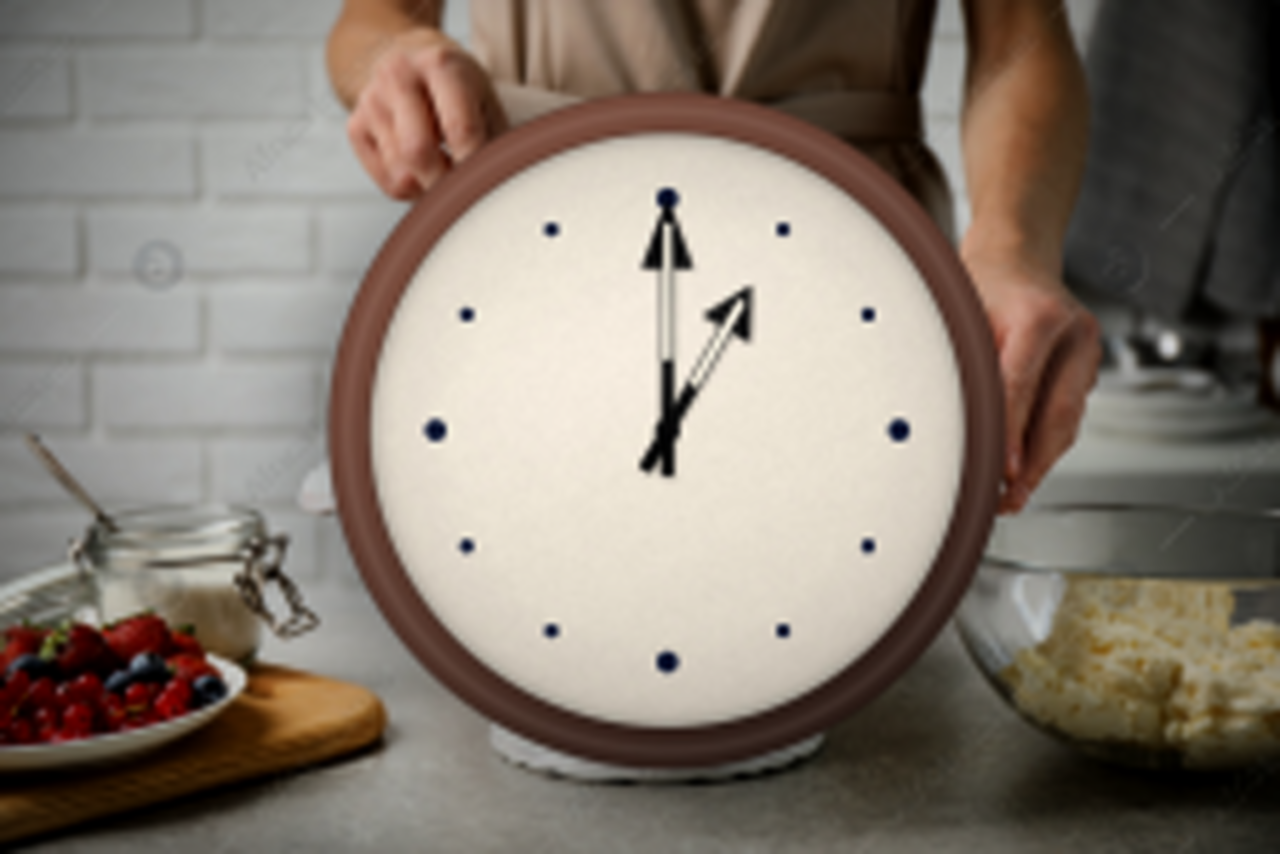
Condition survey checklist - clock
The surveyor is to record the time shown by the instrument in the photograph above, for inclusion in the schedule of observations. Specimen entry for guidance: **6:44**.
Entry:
**1:00**
